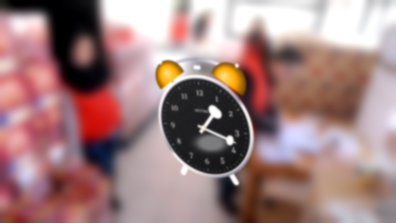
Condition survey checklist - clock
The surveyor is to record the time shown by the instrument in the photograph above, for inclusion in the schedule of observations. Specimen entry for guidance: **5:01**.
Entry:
**1:18**
